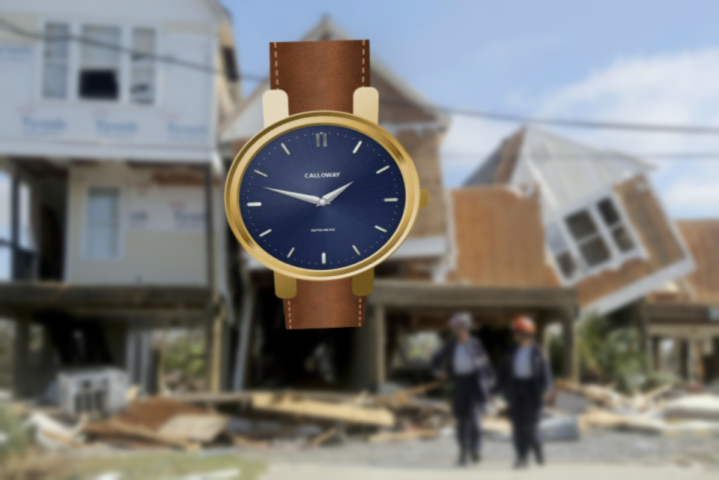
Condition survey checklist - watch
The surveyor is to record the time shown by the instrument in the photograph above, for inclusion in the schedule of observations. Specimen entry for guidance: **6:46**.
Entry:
**1:48**
